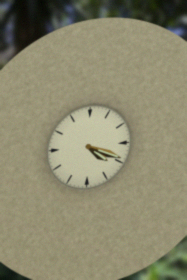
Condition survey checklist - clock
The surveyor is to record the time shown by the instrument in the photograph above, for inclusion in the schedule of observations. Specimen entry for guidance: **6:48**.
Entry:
**4:19**
